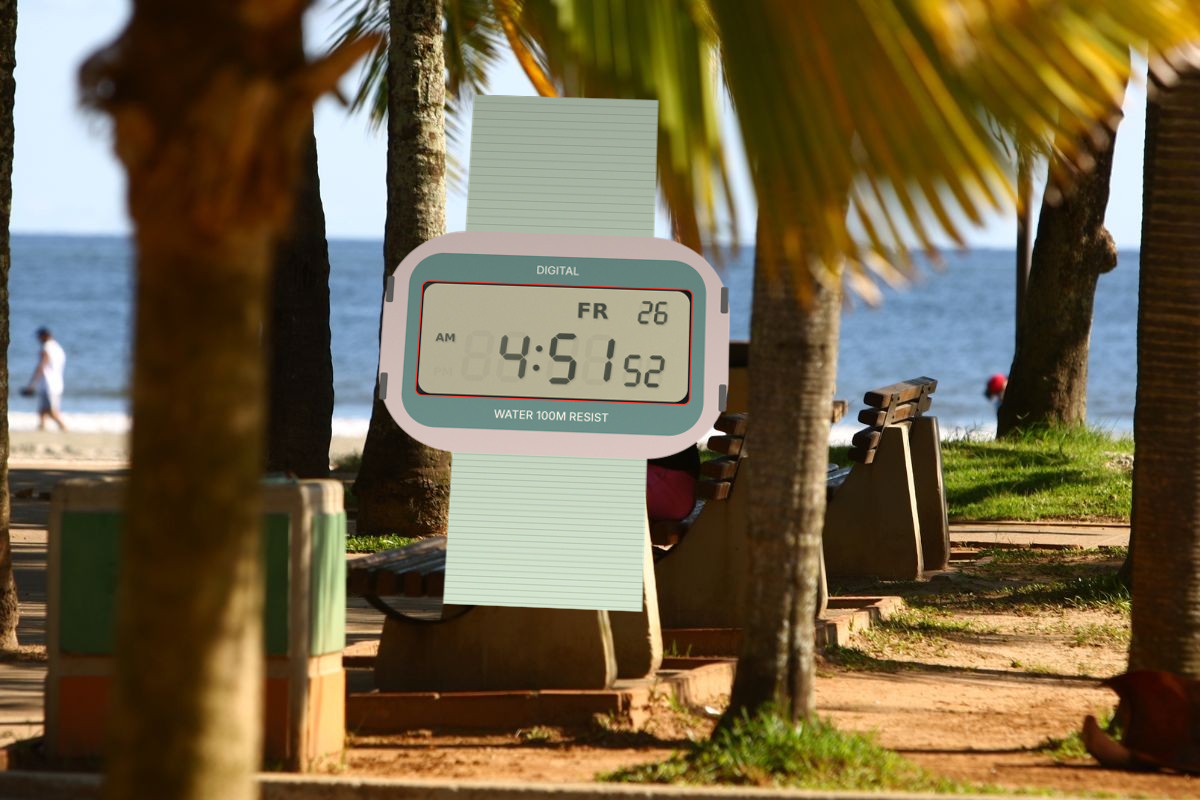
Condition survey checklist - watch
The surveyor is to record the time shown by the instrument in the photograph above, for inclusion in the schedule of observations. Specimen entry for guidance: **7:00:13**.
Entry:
**4:51:52**
